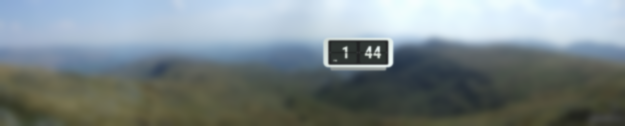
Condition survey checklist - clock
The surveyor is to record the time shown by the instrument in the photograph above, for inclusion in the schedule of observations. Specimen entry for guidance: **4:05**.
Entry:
**1:44**
